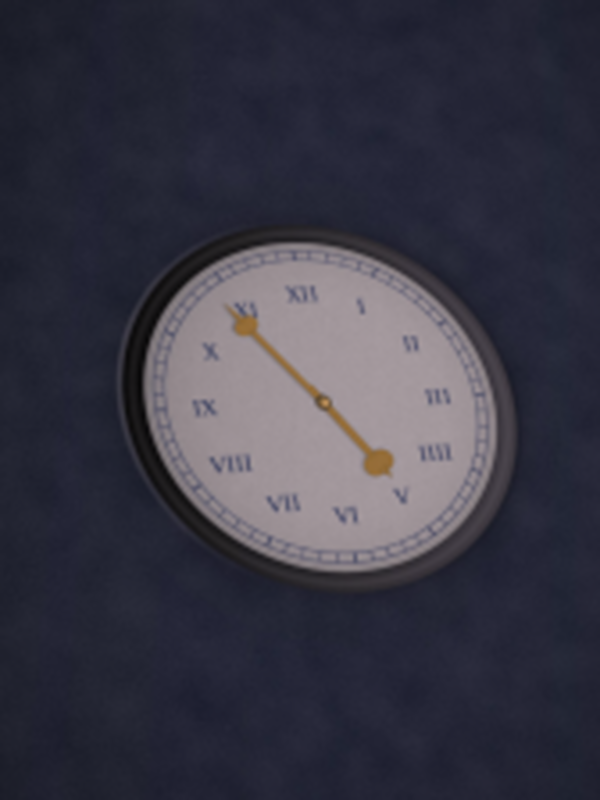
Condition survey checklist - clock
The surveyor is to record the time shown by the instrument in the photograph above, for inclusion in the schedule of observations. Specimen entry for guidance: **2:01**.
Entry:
**4:54**
